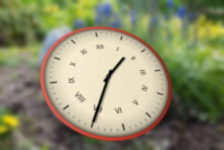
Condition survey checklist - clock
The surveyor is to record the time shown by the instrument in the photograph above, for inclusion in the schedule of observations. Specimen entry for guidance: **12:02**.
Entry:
**1:35**
